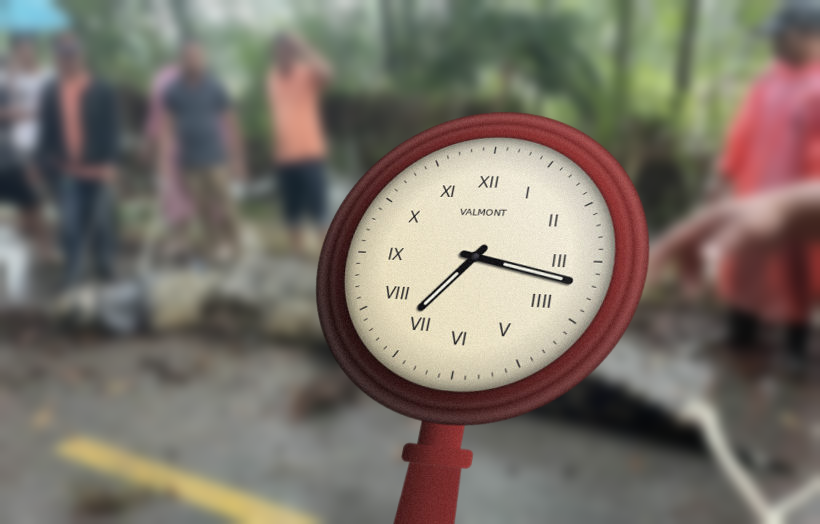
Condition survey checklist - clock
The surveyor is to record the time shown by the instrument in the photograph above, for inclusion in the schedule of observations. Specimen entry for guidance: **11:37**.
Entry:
**7:17**
